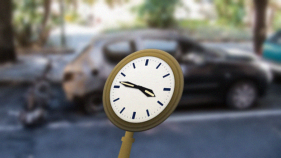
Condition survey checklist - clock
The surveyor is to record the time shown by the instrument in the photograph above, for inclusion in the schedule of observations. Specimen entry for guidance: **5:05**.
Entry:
**3:47**
